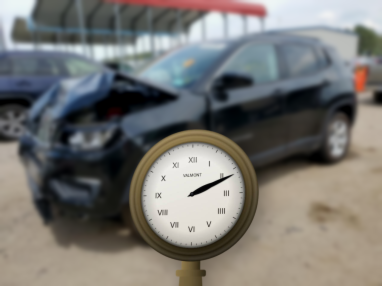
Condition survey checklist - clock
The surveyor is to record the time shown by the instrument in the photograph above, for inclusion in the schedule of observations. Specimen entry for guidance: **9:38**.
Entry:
**2:11**
